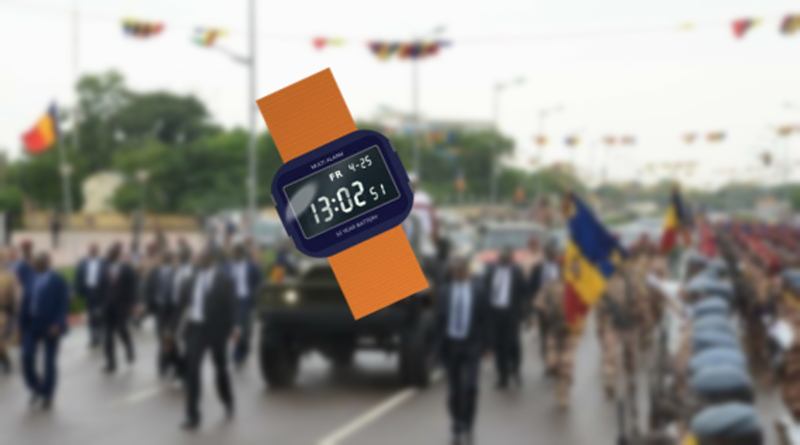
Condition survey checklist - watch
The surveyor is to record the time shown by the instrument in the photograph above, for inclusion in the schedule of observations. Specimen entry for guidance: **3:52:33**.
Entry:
**13:02:51**
